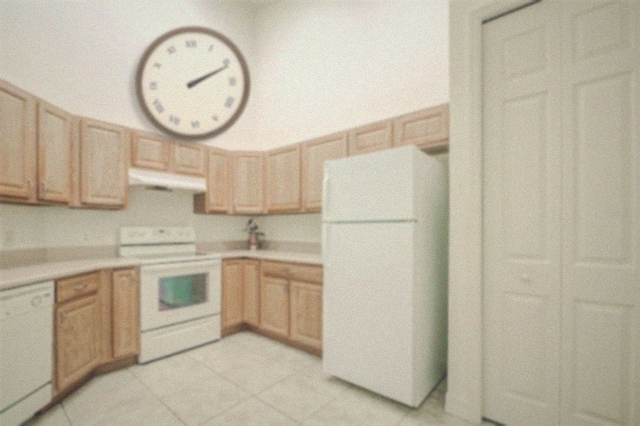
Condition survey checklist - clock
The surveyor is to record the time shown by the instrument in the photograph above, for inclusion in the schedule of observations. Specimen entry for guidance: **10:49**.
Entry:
**2:11**
